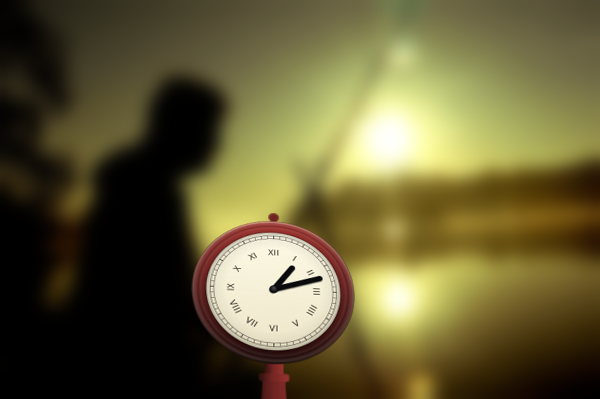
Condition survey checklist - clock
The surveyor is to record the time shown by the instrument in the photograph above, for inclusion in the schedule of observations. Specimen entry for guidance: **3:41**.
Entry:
**1:12**
